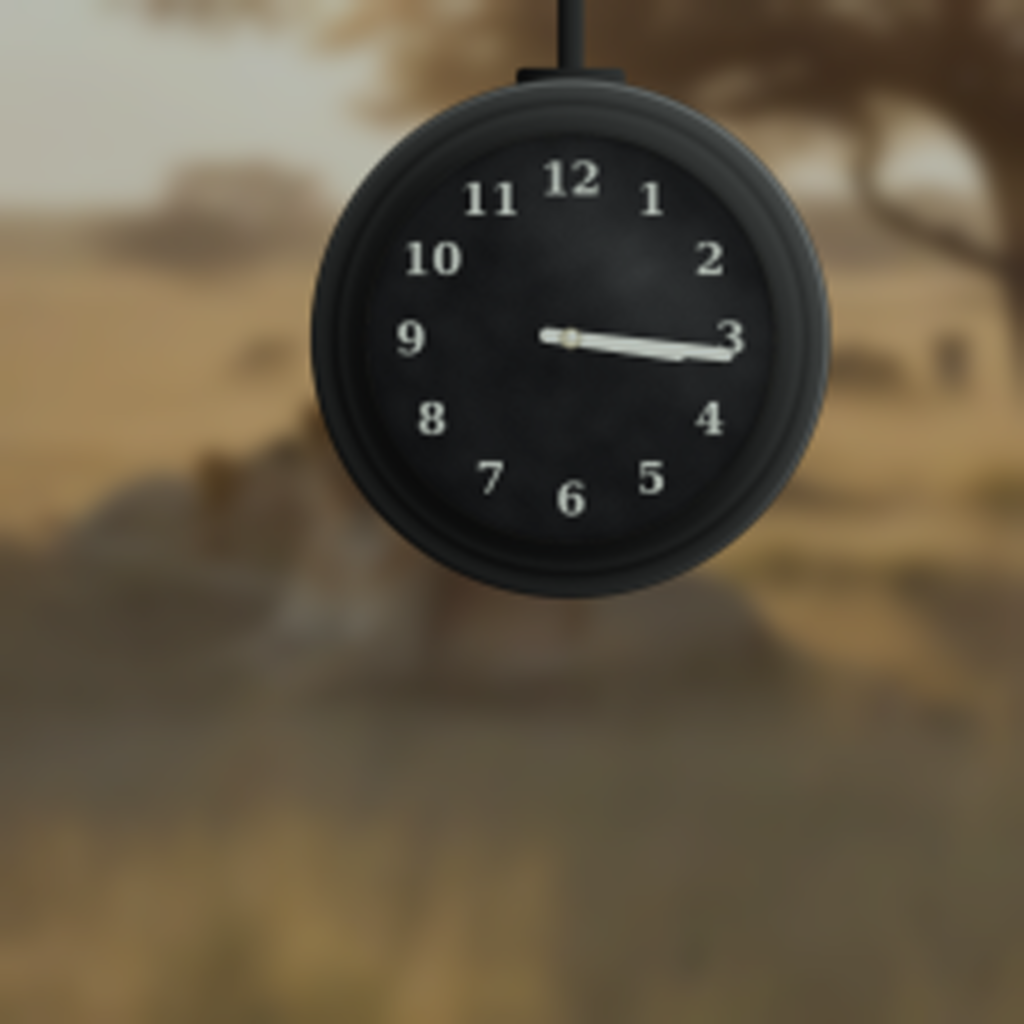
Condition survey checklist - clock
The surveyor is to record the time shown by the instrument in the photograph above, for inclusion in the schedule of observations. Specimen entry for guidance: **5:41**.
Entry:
**3:16**
